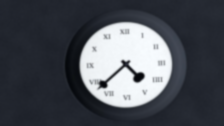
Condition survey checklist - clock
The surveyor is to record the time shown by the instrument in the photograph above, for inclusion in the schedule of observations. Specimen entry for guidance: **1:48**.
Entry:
**4:38**
